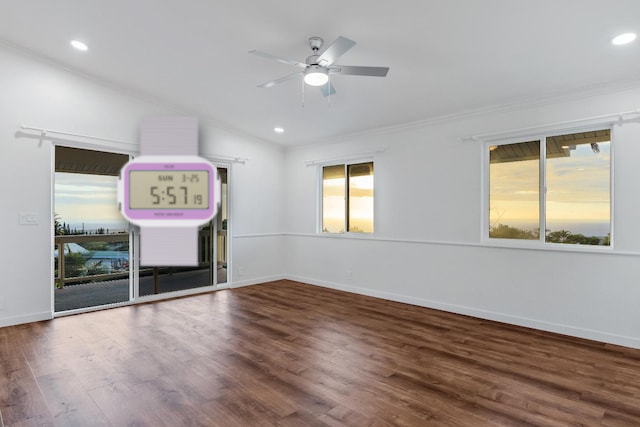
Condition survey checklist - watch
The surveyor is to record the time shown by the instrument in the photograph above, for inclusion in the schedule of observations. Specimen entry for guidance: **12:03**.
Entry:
**5:57**
